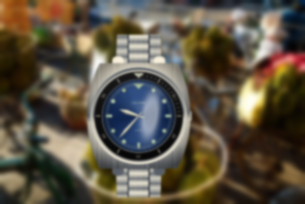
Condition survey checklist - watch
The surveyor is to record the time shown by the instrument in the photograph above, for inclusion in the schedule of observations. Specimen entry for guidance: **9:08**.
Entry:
**9:37**
